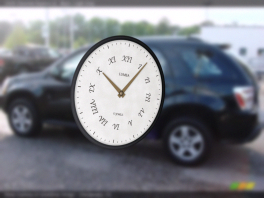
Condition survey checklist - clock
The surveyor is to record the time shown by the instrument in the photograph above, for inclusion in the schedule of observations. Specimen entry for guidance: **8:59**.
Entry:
**10:06**
